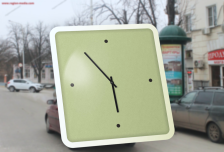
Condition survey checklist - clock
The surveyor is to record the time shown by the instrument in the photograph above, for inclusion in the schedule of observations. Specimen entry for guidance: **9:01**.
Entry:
**5:54**
